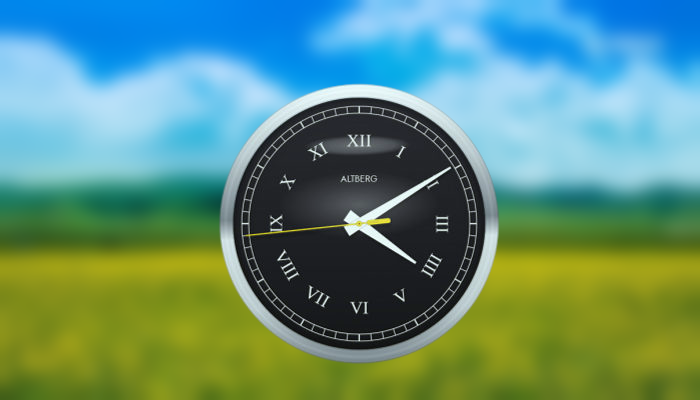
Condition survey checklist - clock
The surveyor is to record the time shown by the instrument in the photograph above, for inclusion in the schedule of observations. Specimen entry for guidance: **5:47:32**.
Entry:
**4:09:44**
